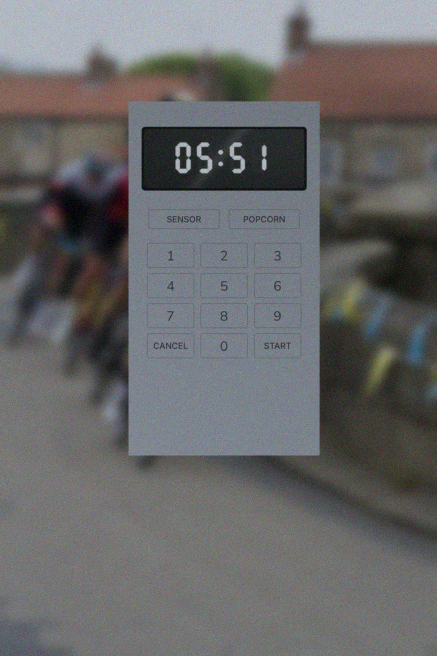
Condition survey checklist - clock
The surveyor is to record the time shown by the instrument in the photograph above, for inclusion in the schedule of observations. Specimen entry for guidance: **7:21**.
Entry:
**5:51**
